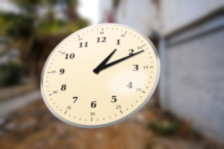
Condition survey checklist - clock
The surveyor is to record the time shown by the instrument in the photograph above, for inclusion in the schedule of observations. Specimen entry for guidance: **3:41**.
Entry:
**1:11**
